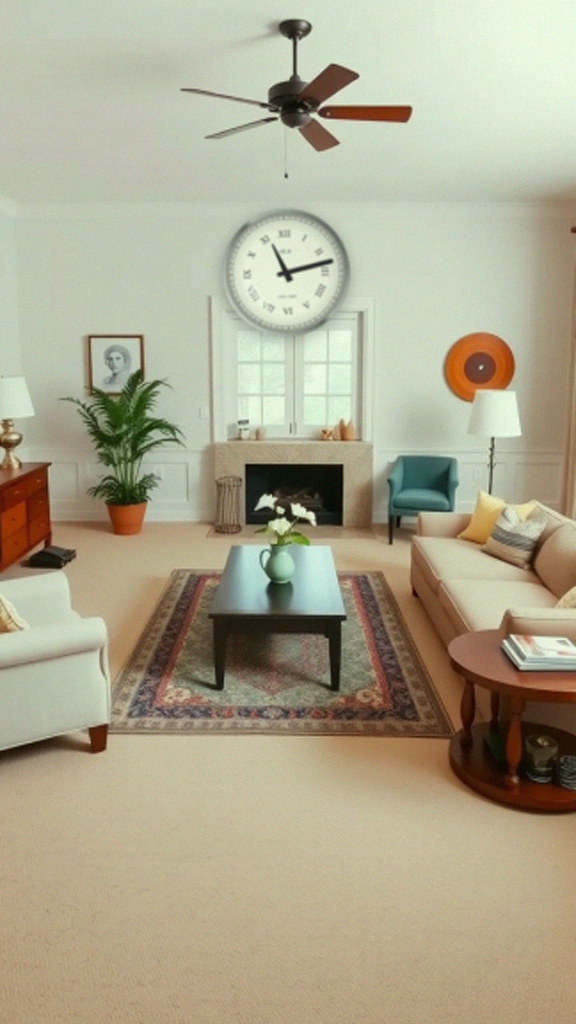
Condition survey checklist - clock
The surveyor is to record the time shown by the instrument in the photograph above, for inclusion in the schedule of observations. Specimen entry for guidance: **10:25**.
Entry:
**11:13**
